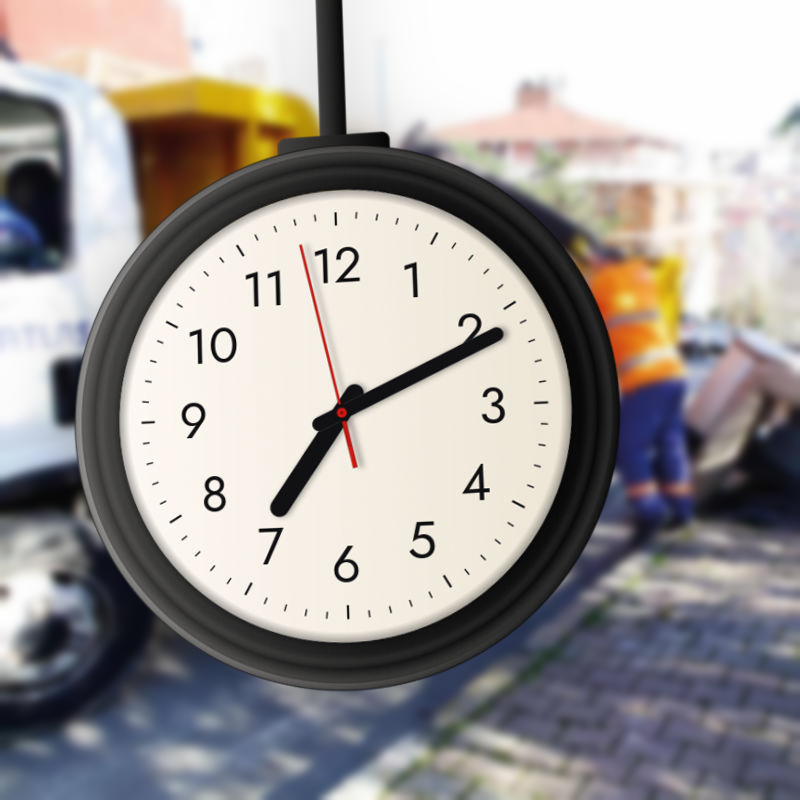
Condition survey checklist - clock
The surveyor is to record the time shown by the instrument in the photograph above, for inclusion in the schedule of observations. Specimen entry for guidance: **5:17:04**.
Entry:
**7:10:58**
